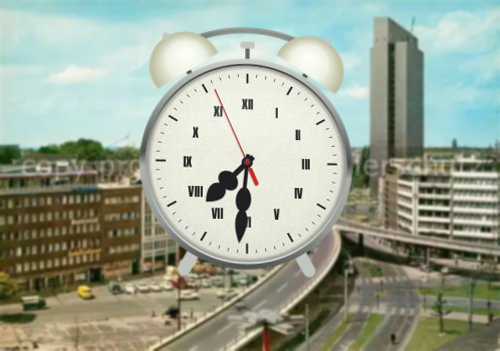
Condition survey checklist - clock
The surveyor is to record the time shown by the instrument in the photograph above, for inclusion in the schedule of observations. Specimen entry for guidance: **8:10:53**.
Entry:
**7:30:56**
